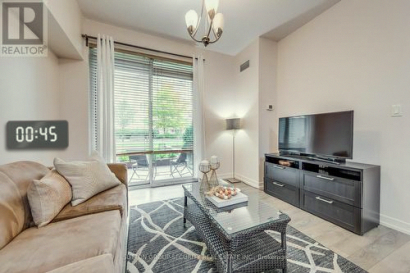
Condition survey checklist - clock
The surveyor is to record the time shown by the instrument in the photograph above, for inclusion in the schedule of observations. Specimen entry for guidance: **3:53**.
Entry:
**0:45**
